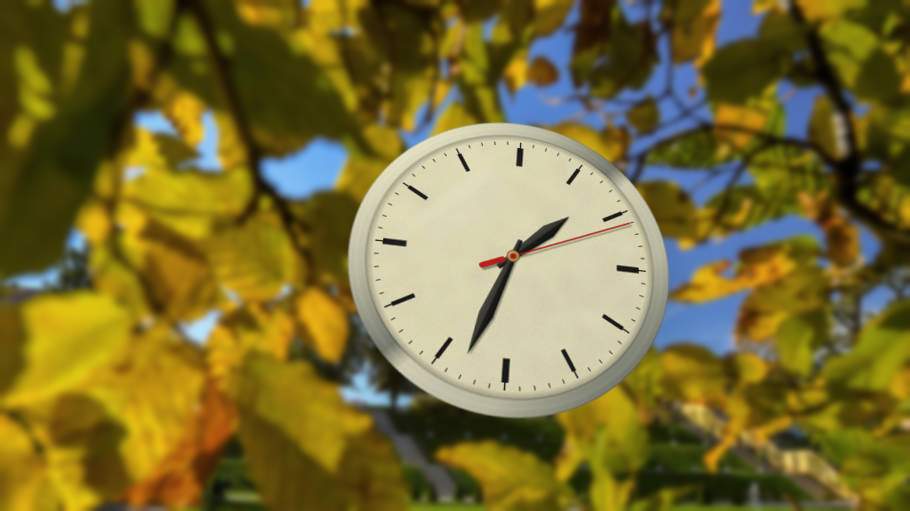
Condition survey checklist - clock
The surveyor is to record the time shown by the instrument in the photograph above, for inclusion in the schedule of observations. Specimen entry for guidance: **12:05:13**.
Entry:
**1:33:11**
